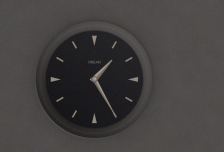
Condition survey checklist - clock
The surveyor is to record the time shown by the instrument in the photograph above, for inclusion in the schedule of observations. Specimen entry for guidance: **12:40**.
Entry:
**1:25**
